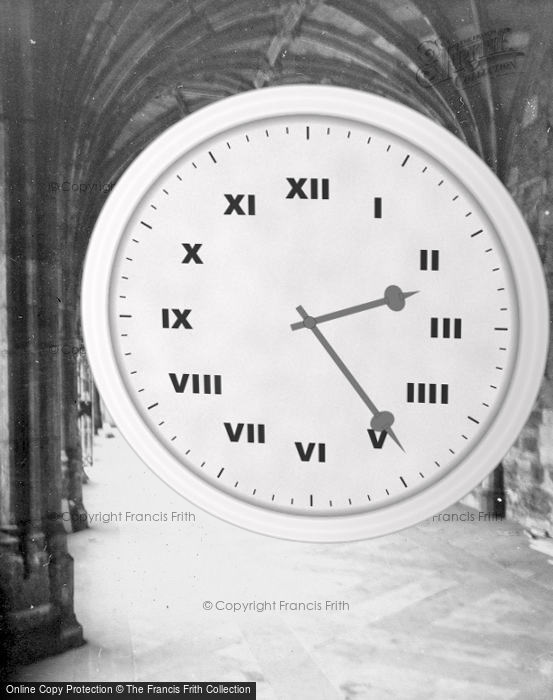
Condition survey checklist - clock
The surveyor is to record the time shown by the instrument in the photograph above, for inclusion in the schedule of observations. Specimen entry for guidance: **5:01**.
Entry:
**2:24**
